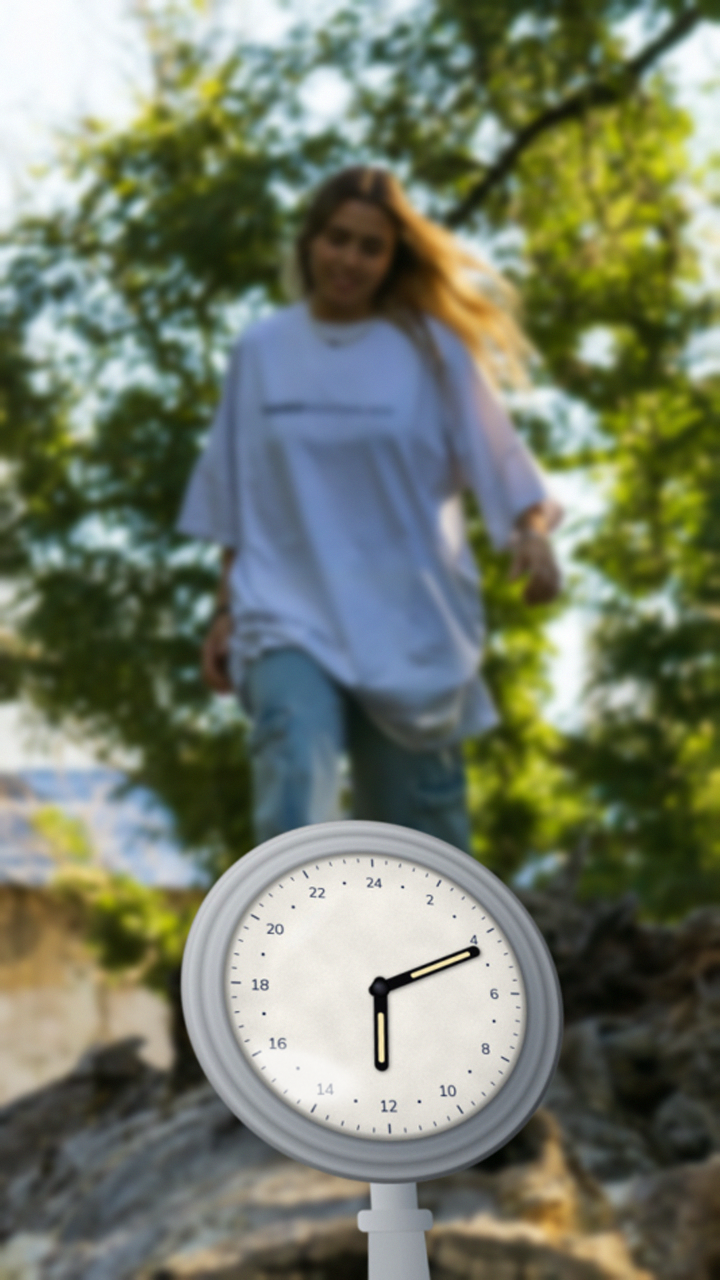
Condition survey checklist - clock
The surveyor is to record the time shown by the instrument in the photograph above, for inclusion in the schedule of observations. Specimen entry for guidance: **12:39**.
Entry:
**12:11**
